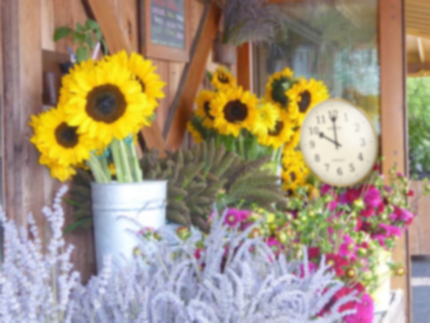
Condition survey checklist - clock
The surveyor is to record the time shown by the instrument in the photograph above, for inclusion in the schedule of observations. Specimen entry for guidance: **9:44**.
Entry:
**10:00**
